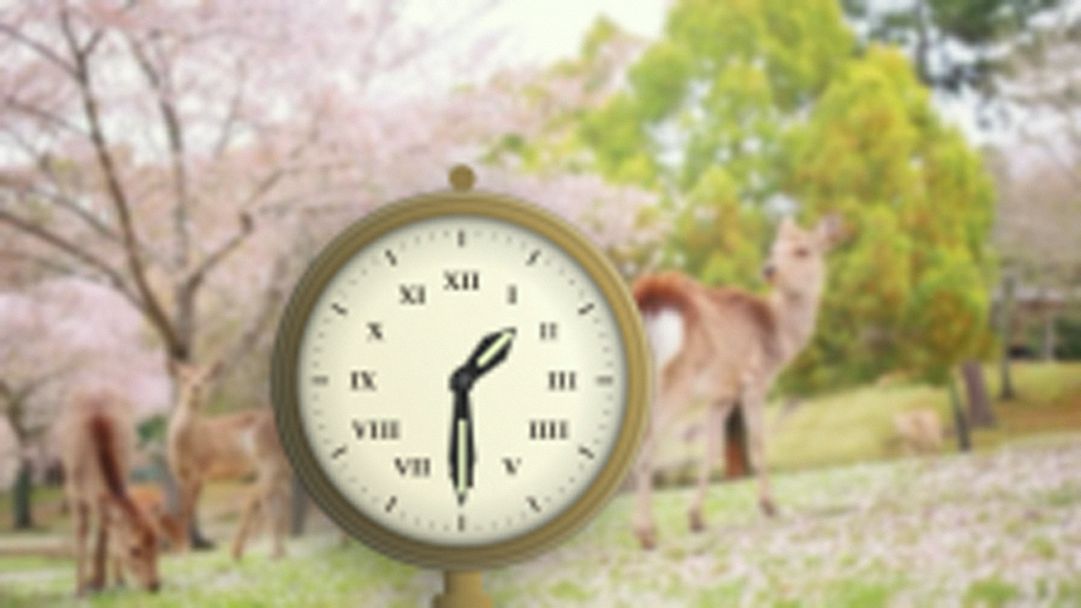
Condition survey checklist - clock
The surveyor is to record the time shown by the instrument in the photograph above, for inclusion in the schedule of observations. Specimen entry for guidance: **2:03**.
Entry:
**1:30**
